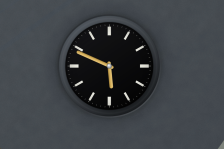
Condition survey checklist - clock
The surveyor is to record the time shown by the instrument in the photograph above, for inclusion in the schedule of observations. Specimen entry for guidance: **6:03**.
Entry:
**5:49**
